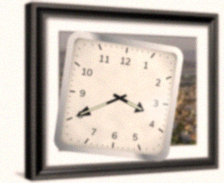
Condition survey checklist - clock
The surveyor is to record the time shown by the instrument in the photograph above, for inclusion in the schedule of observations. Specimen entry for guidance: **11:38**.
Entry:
**3:40**
